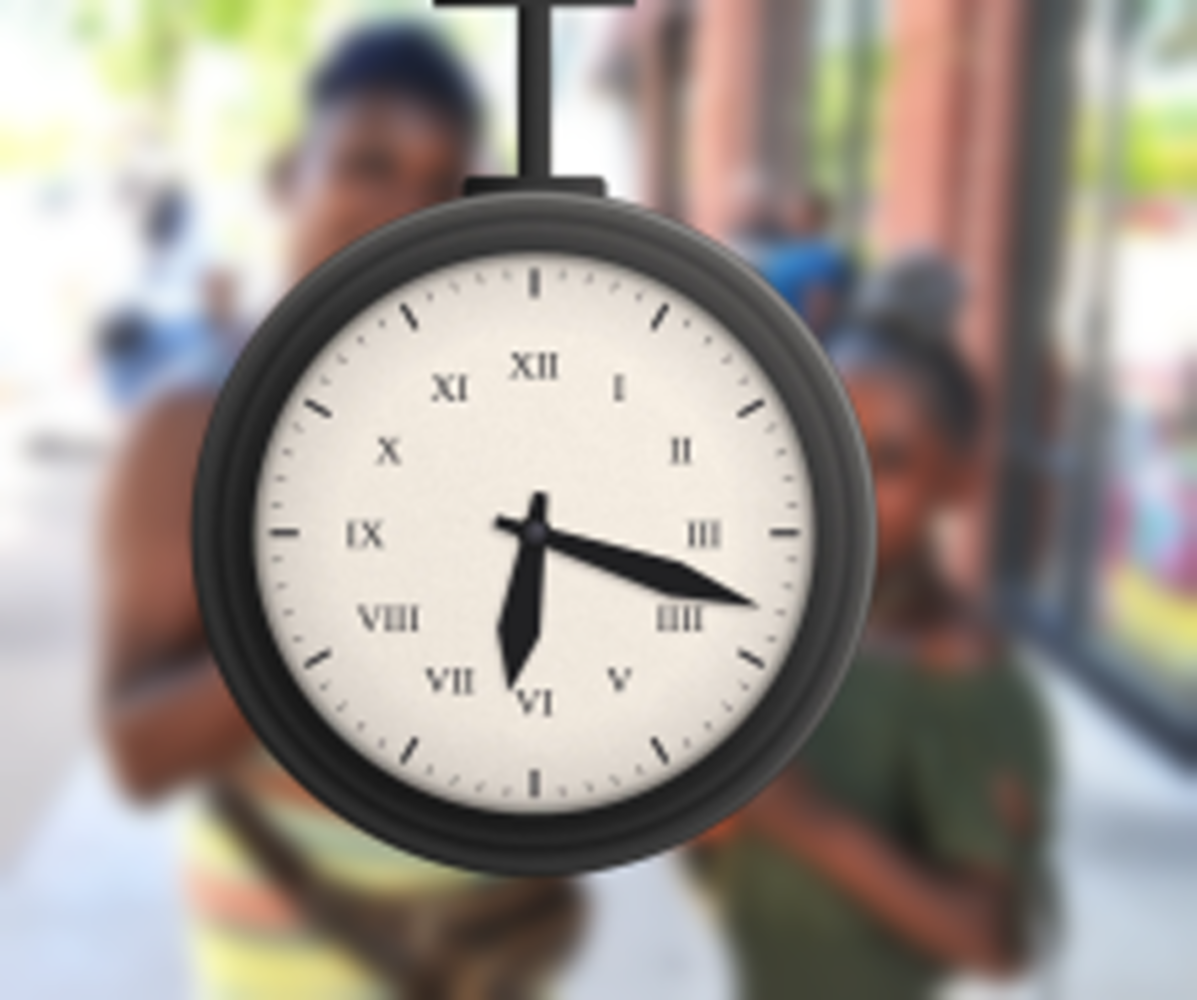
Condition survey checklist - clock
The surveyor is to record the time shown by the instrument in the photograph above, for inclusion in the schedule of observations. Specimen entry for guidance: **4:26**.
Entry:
**6:18**
